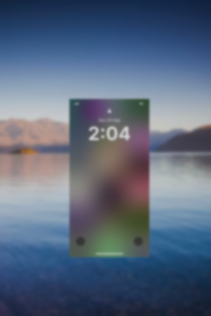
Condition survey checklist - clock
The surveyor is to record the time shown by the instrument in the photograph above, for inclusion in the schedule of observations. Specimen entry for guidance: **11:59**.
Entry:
**2:04**
